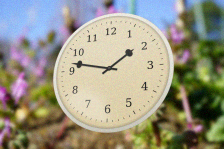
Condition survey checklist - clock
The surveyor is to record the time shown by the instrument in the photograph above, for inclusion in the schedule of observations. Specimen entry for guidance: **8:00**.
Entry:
**1:47**
